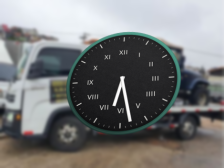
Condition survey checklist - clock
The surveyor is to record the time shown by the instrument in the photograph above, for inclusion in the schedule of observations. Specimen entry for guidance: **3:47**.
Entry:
**6:28**
